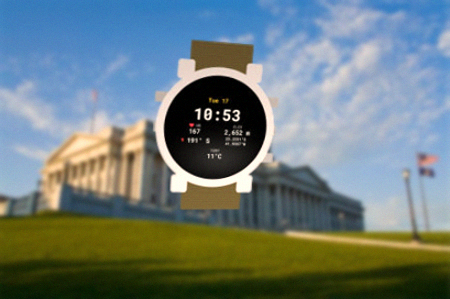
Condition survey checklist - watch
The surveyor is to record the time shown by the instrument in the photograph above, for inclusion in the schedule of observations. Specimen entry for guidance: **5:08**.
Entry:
**10:53**
